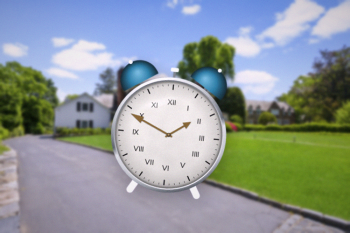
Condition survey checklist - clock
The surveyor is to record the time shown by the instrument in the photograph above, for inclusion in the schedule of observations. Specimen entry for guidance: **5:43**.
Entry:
**1:49**
